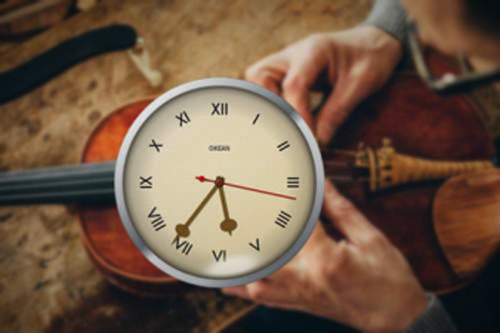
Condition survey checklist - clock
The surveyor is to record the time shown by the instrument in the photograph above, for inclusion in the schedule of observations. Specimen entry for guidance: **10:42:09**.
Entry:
**5:36:17**
